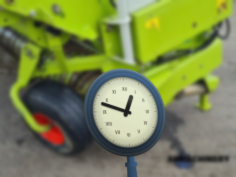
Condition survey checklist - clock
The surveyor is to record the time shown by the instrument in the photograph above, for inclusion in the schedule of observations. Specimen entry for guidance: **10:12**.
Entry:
**12:48**
